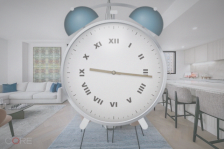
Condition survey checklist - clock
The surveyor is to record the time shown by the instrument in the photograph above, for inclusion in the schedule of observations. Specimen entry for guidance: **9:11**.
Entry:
**9:16**
